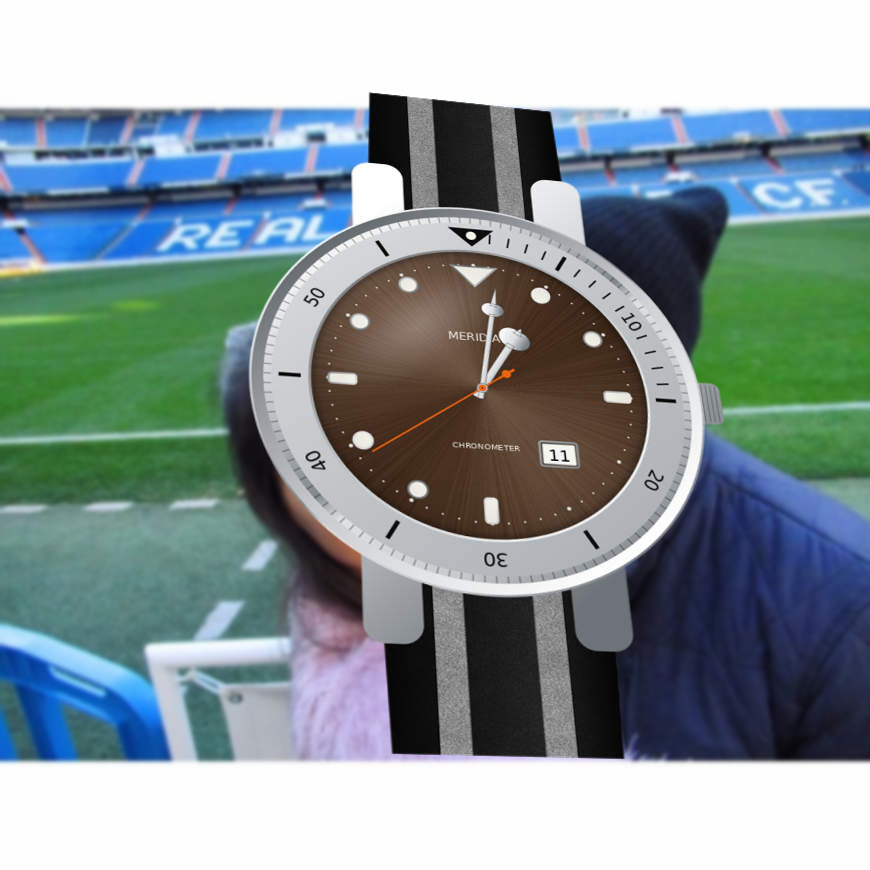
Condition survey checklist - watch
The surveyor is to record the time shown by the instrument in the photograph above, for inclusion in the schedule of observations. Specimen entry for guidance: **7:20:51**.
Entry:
**1:01:39**
